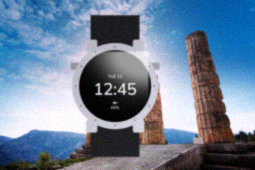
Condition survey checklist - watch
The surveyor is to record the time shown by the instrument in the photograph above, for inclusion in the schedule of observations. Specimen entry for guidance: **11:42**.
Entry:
**12:45**
